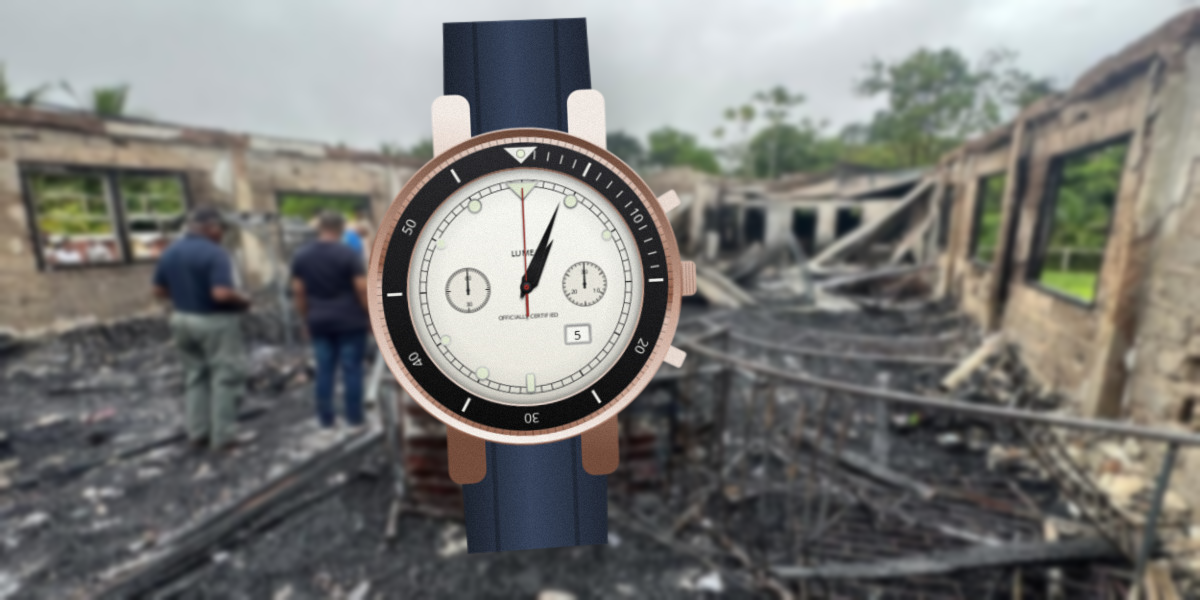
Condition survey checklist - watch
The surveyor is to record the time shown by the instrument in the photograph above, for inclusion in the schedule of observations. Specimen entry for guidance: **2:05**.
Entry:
**1:04**
